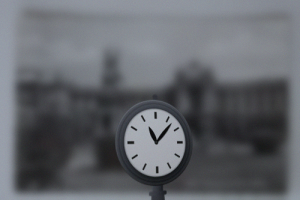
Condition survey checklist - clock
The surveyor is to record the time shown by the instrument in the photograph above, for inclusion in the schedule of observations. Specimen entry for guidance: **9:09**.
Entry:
**11:07**
